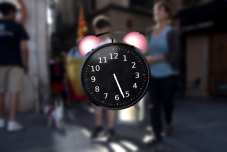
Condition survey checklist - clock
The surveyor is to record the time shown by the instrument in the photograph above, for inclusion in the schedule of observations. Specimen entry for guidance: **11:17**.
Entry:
**5:27**
